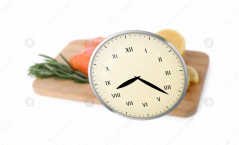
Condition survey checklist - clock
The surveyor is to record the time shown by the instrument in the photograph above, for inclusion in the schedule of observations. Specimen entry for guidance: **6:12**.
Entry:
**8:22**
